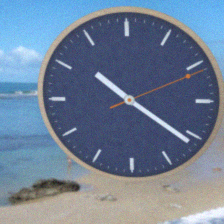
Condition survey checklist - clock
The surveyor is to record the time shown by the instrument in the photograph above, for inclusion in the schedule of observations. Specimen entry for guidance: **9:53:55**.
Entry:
**10:21:11**
